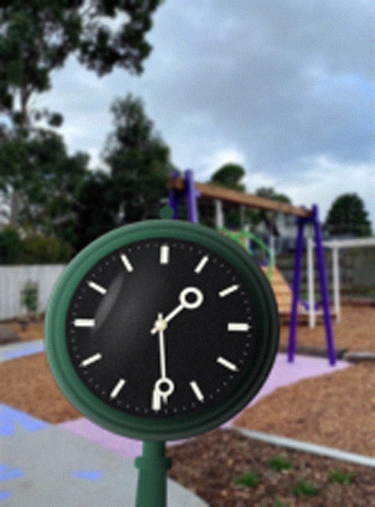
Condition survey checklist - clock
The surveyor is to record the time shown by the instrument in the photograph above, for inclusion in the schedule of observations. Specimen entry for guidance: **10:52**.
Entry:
**1:29**
